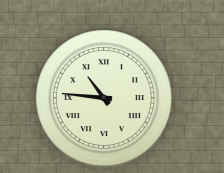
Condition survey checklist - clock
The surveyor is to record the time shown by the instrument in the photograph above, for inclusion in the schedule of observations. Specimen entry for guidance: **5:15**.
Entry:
**10:46**
